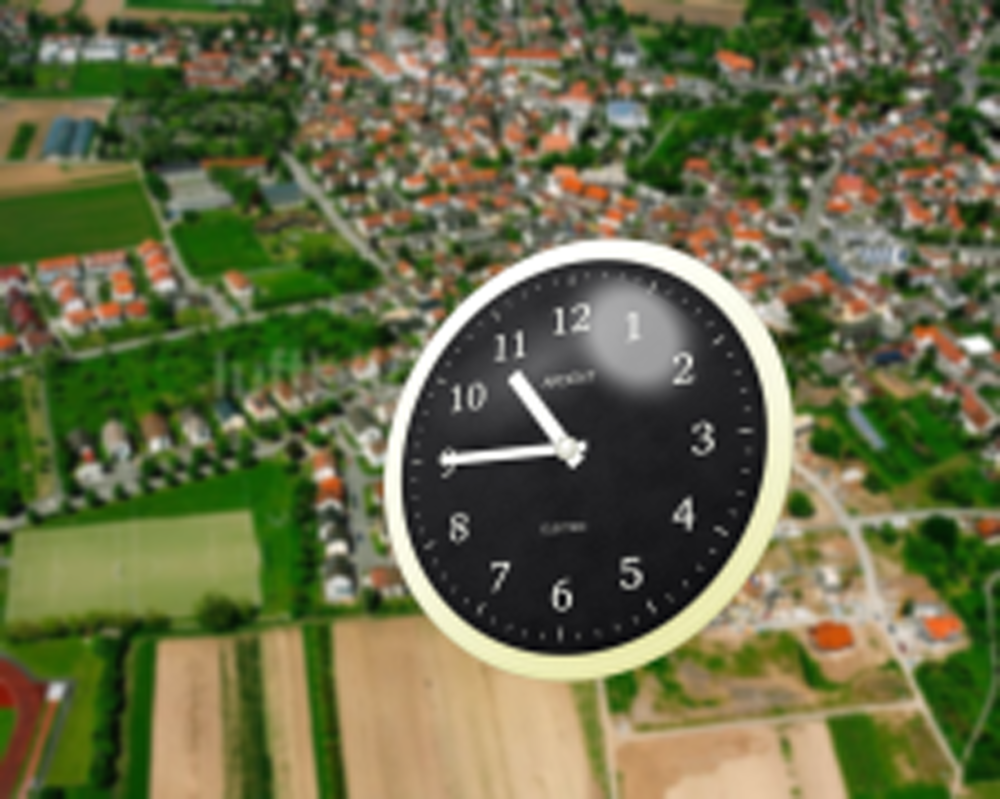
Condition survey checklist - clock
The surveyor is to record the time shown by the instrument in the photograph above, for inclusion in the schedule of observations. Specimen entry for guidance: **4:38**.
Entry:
**10:45**
